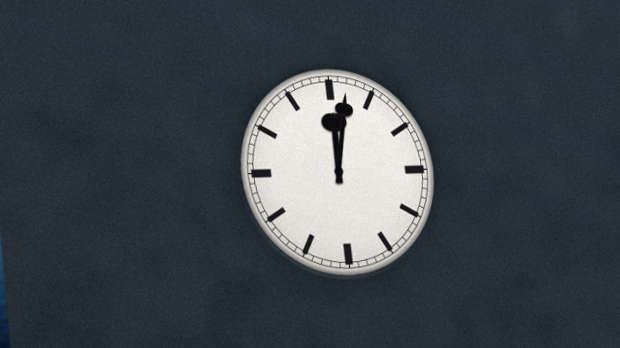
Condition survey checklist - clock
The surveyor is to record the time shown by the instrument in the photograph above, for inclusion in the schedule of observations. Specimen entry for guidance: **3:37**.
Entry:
**12:02**
